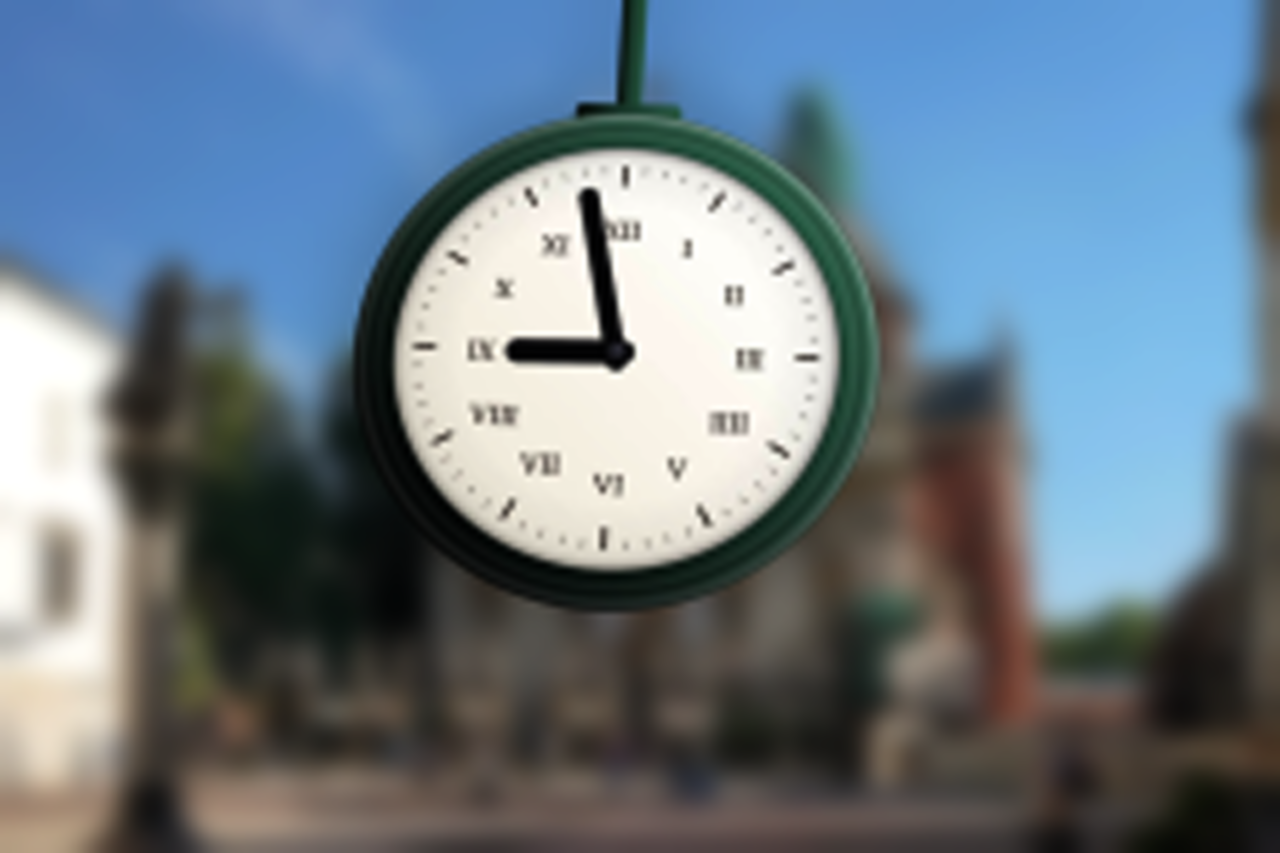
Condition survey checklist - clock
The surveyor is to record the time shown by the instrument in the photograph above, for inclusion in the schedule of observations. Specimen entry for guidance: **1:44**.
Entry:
**8:58**
